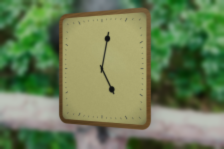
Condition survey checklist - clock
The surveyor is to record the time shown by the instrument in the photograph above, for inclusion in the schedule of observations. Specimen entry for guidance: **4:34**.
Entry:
**5:02**
